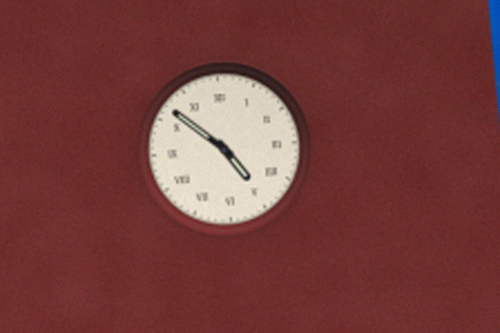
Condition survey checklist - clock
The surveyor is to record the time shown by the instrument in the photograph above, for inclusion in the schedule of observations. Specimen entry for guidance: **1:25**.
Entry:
**4:52**
